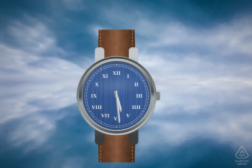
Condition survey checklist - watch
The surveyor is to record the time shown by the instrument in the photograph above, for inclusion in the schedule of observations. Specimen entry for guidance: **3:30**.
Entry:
**5:29**
